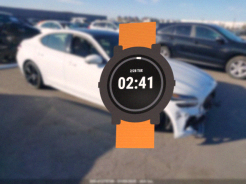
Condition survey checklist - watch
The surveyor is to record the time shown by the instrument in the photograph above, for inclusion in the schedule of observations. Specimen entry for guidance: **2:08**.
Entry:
**2:41**
